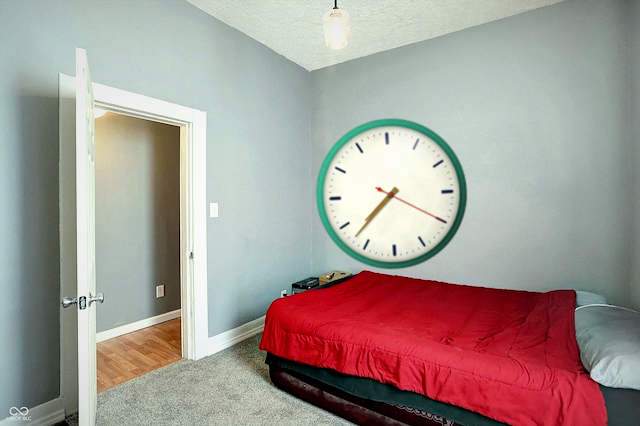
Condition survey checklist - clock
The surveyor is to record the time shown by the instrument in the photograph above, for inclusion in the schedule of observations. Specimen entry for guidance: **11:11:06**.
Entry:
**7:37:20**
